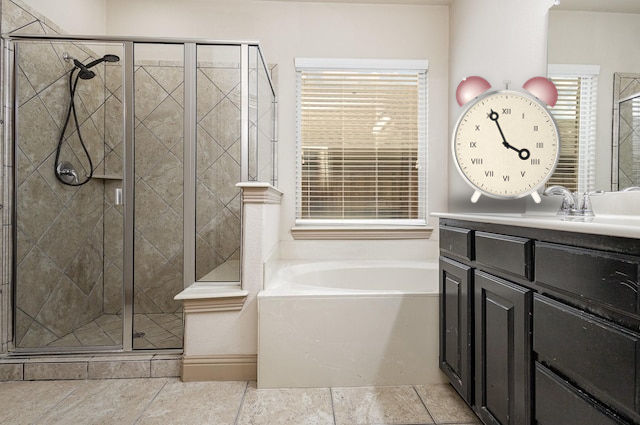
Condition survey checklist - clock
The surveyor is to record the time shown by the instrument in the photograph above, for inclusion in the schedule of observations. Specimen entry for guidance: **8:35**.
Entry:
**3:56**
